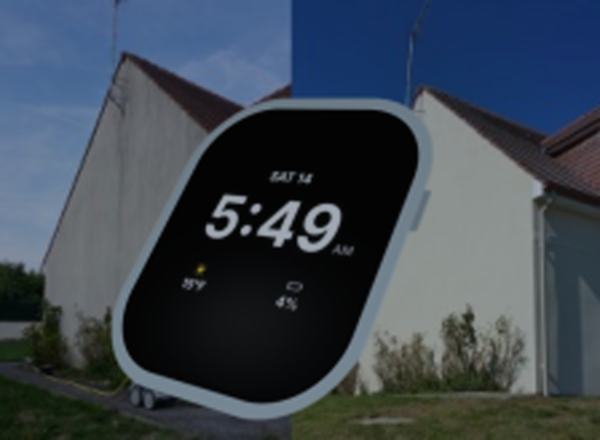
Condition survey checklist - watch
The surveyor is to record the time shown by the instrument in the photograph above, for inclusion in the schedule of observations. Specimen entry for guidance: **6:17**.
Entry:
**5:49**
